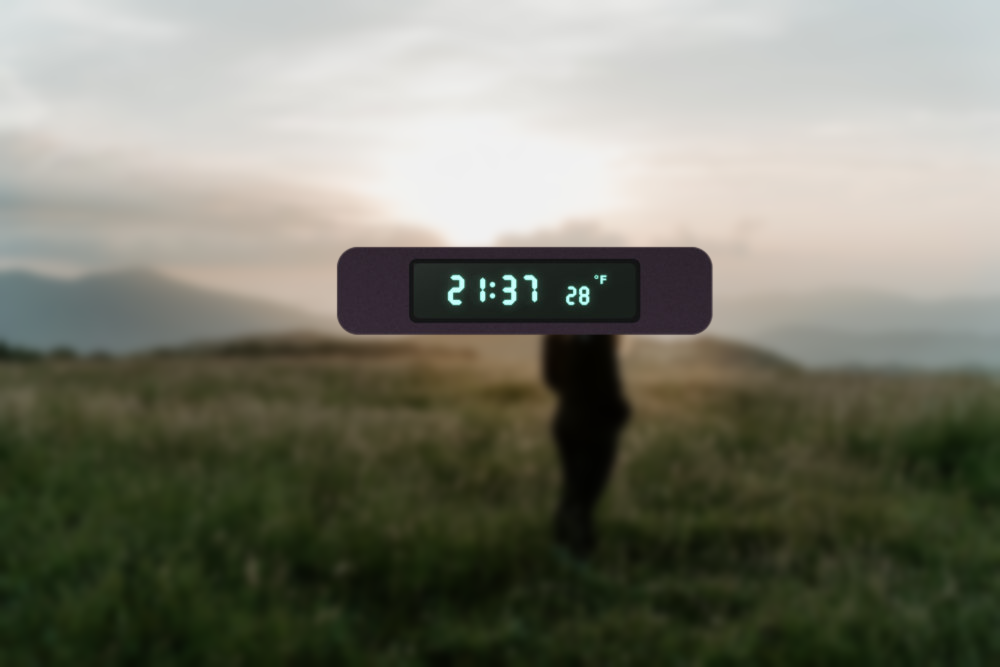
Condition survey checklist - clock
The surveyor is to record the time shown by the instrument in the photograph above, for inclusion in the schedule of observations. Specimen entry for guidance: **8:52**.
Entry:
**21:37**
